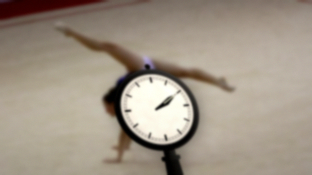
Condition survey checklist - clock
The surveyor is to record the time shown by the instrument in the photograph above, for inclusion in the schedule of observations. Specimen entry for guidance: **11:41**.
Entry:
**2:10**
